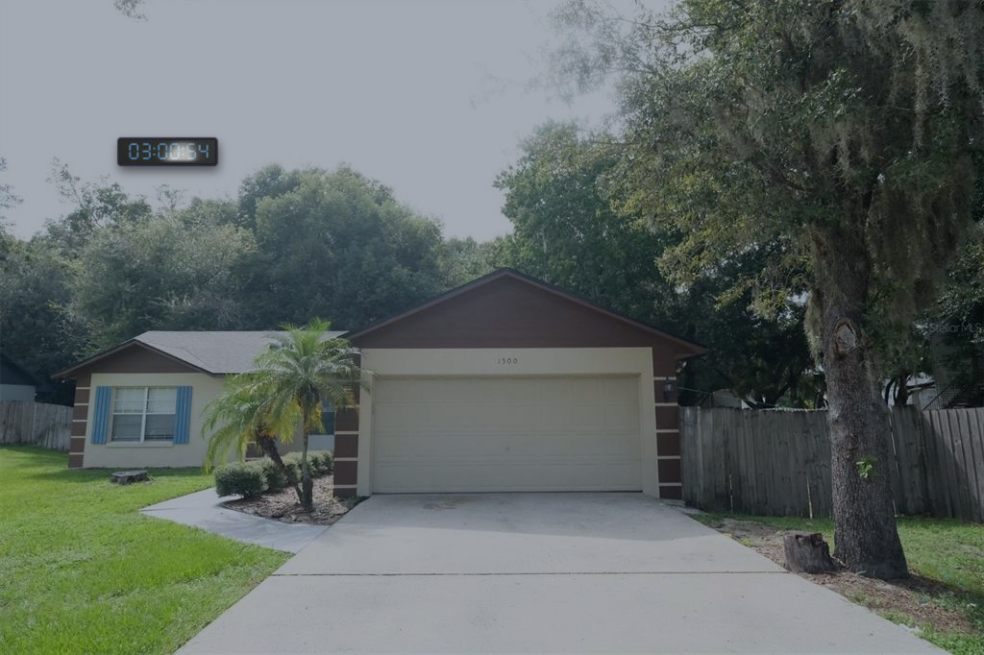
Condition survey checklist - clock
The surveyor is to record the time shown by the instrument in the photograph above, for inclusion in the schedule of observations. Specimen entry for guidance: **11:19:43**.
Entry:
**3:00:54**
